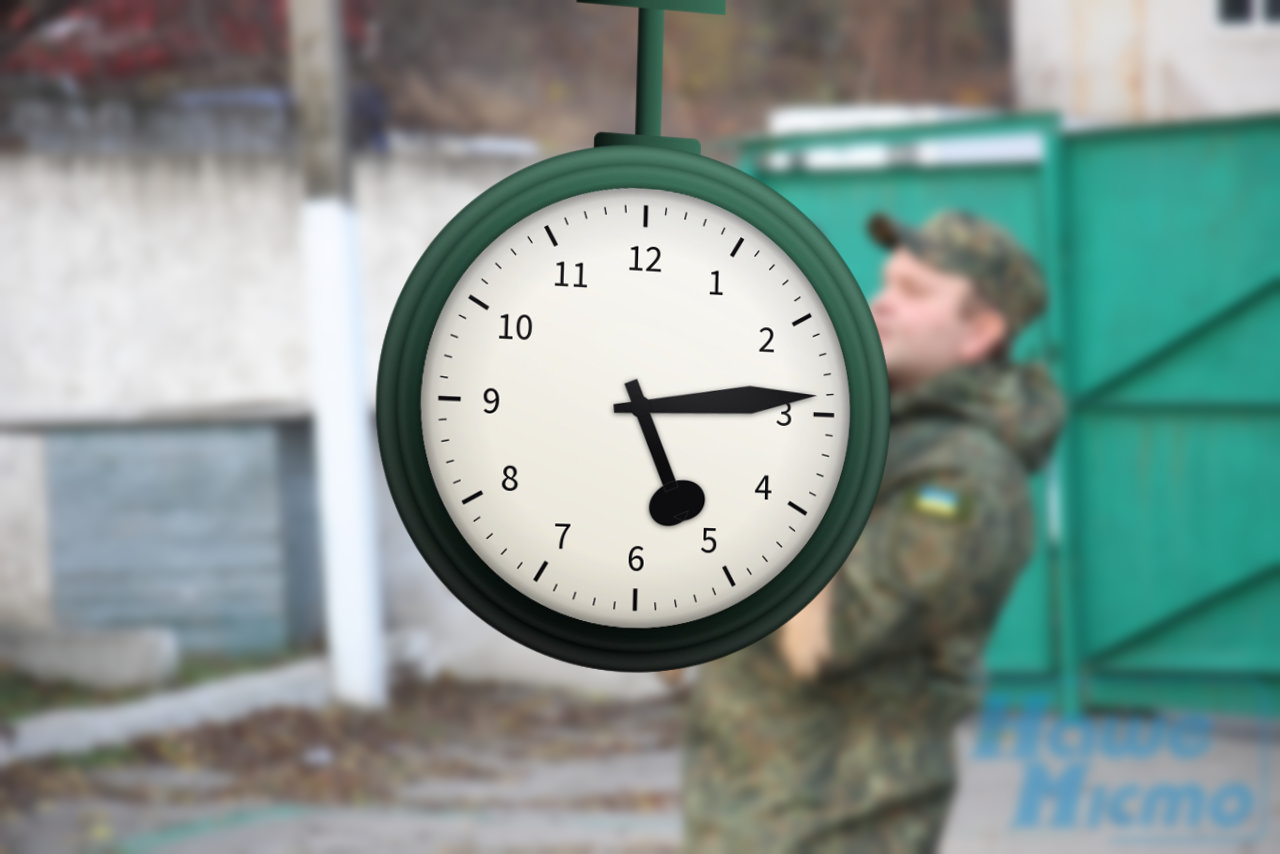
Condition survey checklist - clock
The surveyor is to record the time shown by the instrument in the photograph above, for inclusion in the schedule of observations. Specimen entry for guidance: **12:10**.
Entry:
**5:14**
